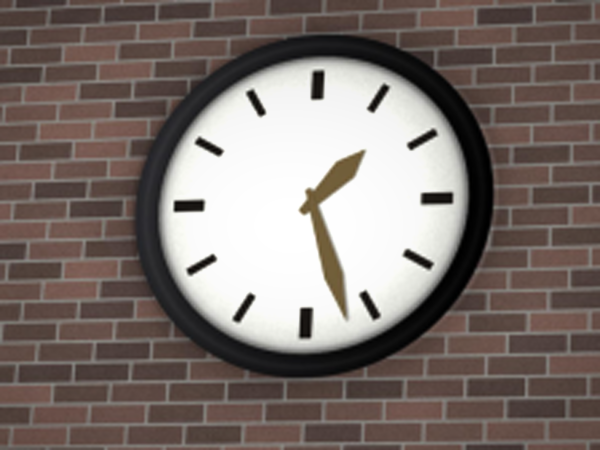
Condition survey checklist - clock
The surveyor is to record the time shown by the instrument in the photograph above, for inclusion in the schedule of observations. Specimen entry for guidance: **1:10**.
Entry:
**1:27**
